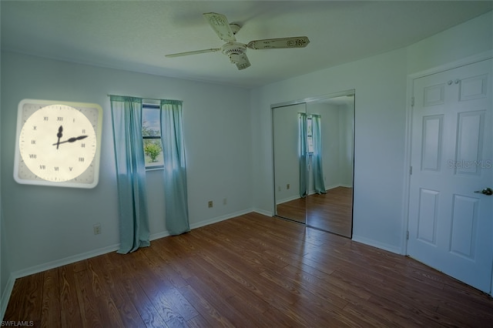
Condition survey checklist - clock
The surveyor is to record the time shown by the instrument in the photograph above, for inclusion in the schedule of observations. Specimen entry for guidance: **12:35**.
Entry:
**12:12**
